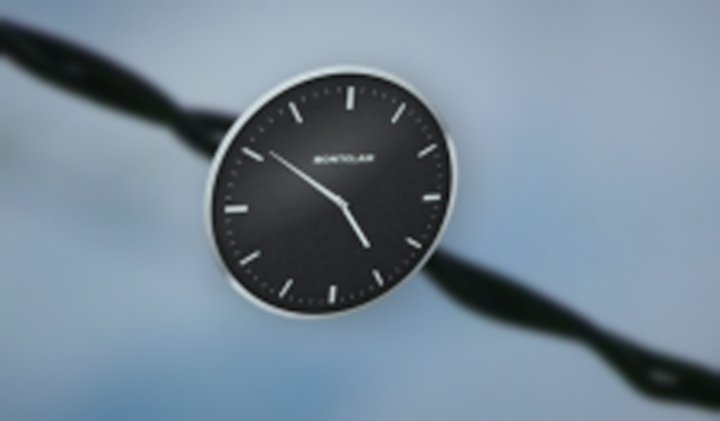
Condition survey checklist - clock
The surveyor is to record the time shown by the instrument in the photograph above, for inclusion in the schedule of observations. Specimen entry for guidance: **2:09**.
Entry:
**4:51**
